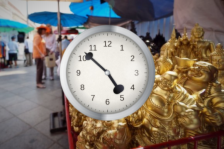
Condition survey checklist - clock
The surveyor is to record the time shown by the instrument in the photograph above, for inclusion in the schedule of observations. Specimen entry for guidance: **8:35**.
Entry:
**4:52**
